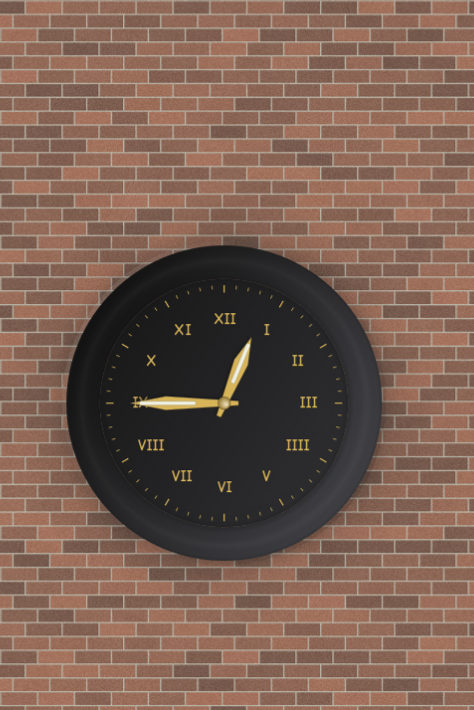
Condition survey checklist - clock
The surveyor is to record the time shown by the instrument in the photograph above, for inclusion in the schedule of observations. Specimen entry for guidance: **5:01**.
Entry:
**12:45**
